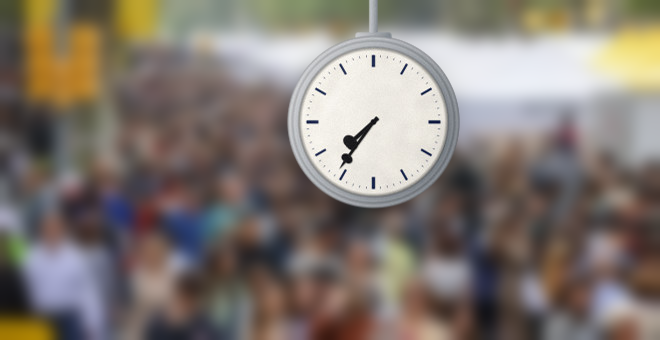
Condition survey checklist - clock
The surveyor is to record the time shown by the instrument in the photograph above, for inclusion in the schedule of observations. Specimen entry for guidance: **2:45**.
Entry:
**7:36**
